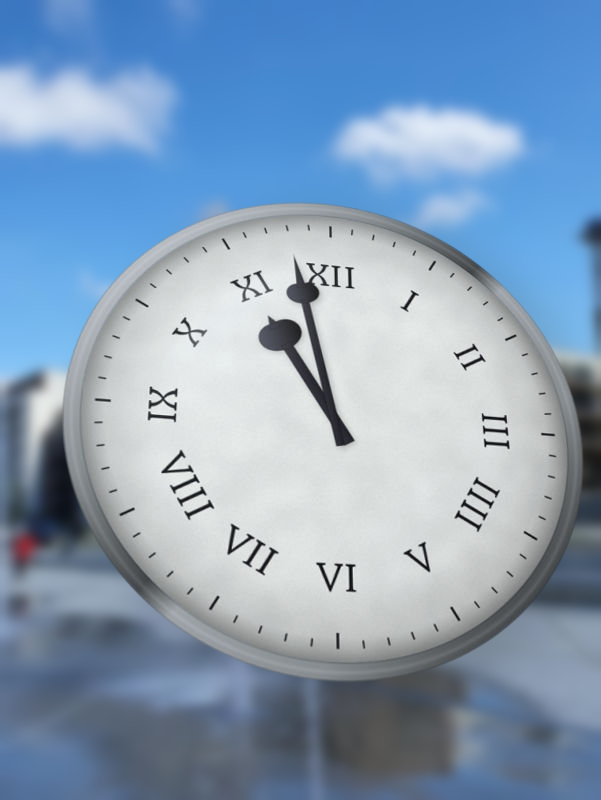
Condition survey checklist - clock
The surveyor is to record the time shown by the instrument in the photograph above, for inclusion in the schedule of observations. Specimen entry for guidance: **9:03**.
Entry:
**10:58**
